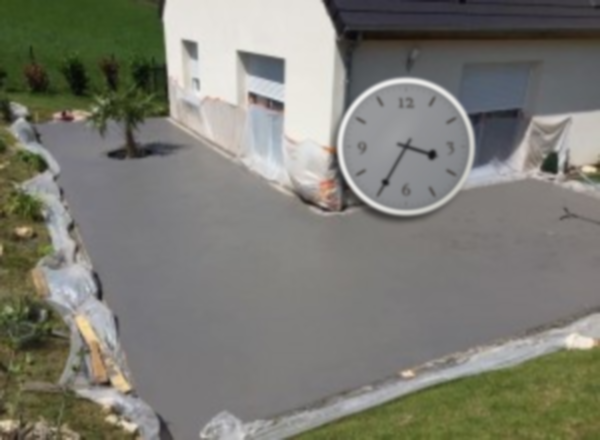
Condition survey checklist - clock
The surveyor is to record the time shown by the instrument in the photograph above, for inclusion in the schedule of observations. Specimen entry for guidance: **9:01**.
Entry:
**3:35**
